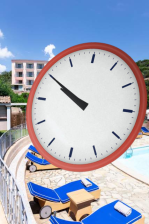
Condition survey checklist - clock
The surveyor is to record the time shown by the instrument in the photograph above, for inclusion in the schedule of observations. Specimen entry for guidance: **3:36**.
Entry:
**9:50**
